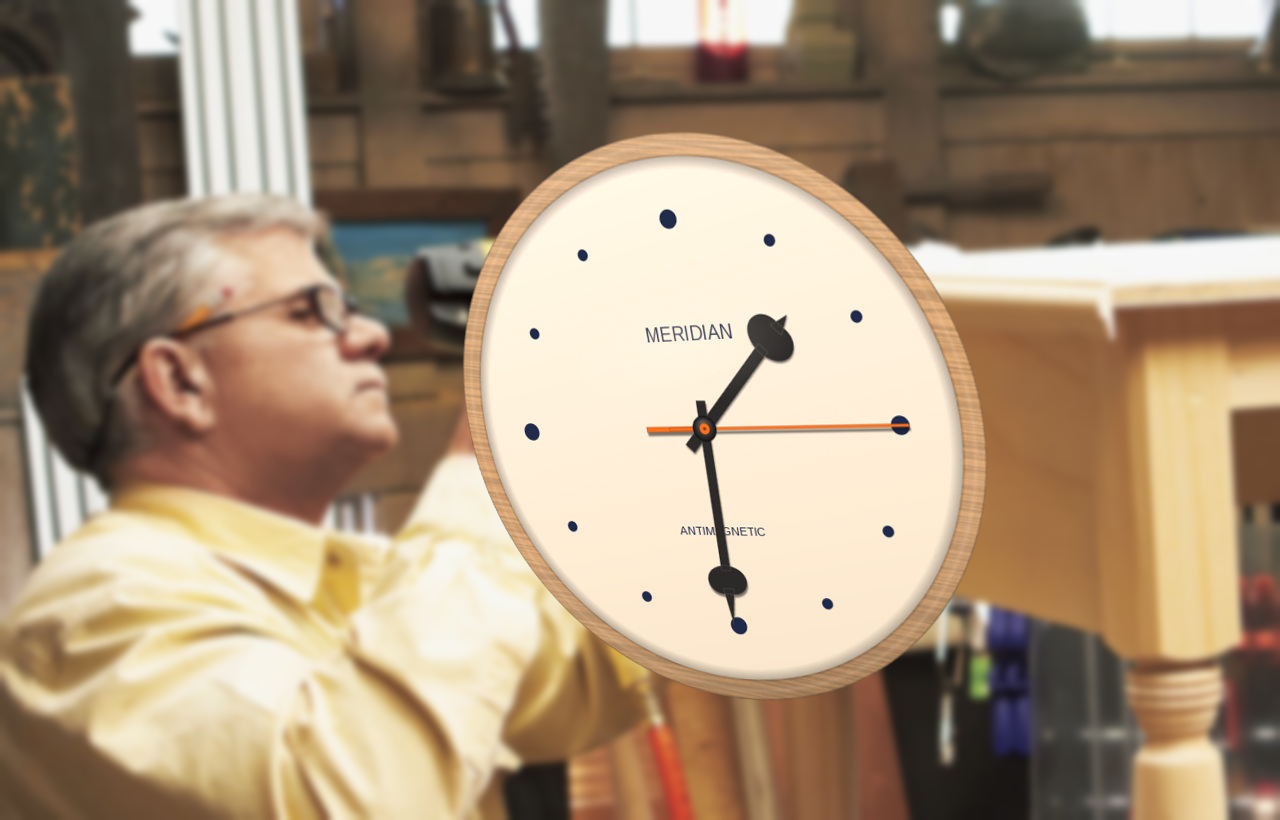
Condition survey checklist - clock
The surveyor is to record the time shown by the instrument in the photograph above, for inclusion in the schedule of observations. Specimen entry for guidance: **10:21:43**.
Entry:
**1:30:15**
